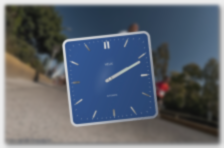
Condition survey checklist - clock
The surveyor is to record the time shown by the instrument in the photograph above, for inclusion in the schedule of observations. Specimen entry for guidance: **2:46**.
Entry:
**2:11**
